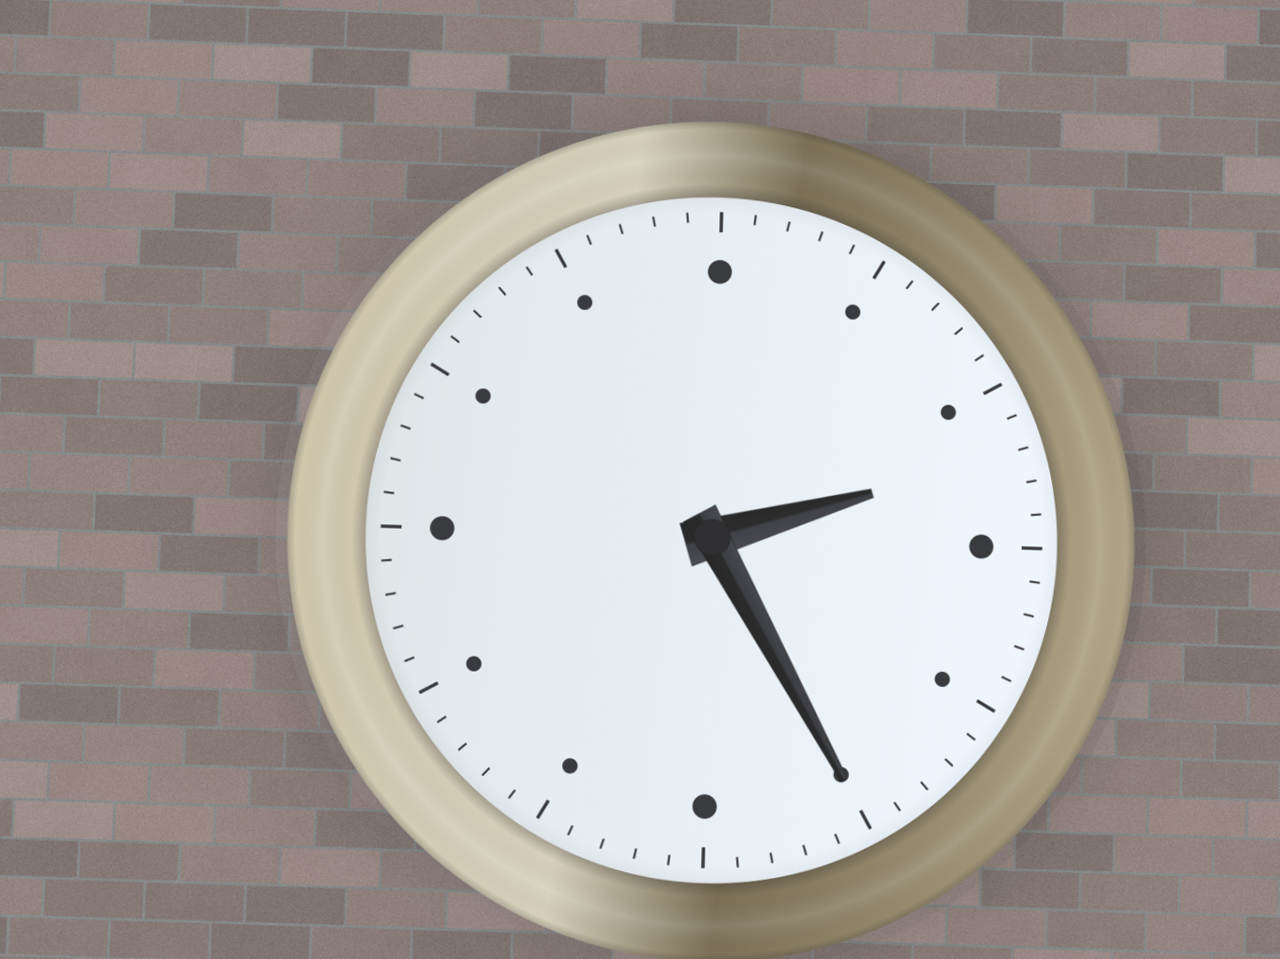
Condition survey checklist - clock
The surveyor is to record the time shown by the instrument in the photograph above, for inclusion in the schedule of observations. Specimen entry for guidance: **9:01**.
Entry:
**2:25**
